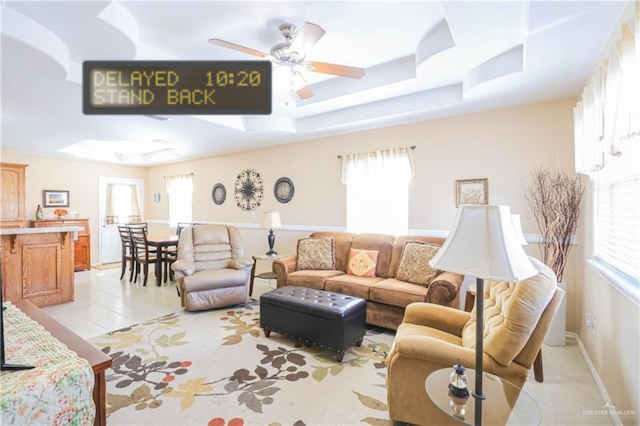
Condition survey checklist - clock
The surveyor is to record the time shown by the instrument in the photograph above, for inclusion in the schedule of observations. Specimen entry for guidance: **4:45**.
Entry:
**10:20**
